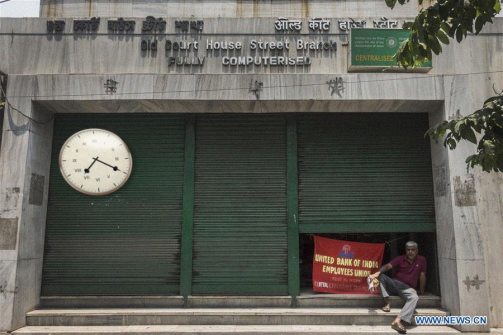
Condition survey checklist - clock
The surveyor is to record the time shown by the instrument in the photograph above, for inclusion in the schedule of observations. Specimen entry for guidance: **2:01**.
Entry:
**7:20**
